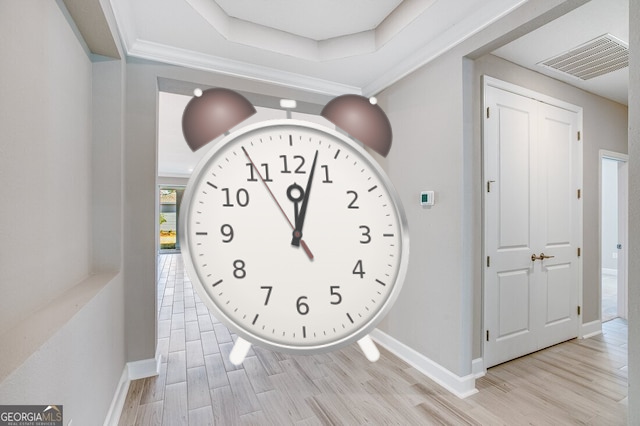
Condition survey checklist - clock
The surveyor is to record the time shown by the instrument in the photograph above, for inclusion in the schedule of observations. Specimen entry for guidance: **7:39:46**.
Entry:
**12:02:55**
